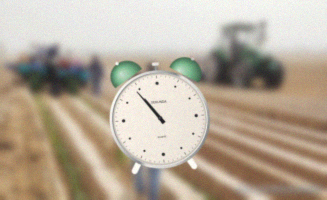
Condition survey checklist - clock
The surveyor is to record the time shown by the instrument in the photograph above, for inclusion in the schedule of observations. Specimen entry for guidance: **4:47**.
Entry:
**10:54**
